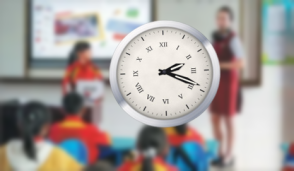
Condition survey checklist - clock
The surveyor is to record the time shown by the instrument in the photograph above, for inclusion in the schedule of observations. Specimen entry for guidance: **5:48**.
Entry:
**2:19**
